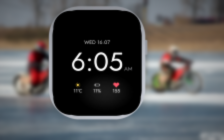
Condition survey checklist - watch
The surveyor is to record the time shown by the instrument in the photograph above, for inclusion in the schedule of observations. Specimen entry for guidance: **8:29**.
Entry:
**6:05**
